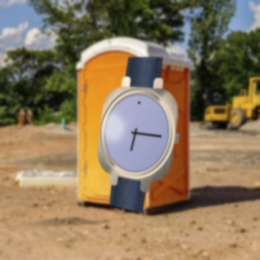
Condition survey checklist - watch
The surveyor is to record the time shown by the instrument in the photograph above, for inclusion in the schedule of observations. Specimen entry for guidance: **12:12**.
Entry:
**6:15**
